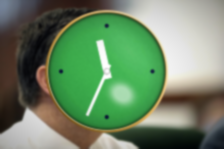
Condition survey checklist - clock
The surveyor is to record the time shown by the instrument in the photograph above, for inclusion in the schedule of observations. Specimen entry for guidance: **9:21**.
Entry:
**11:34**
